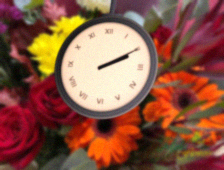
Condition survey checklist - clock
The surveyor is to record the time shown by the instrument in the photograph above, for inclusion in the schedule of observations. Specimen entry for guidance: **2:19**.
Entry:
**2:10**
